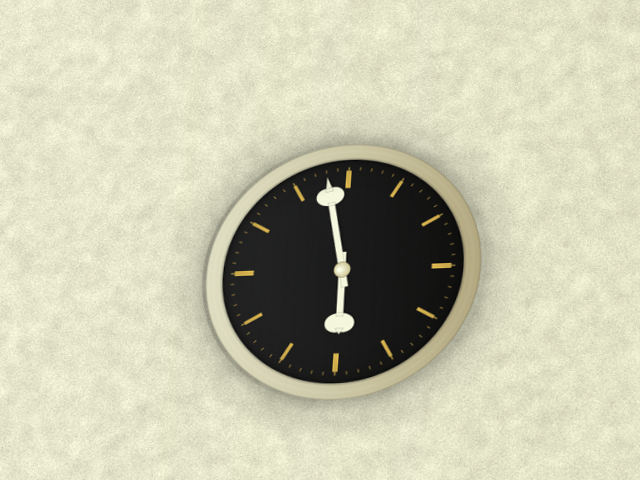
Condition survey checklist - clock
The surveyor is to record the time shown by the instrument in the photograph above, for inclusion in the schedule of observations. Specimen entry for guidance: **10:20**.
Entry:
**5:58**
